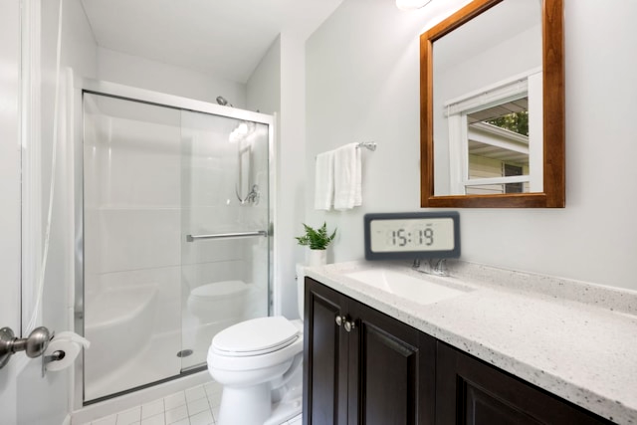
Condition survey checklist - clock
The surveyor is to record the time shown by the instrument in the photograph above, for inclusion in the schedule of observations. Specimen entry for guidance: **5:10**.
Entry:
**15:19**
